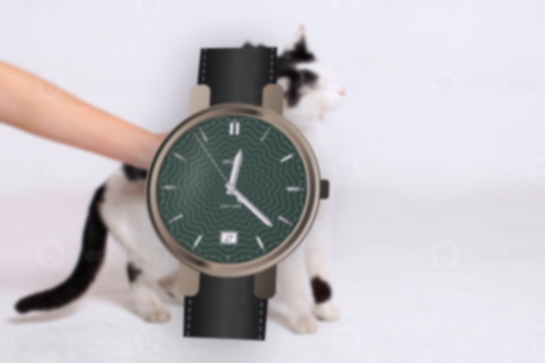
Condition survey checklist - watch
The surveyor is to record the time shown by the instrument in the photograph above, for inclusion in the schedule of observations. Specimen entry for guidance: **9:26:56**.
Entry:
**12:21:54**
